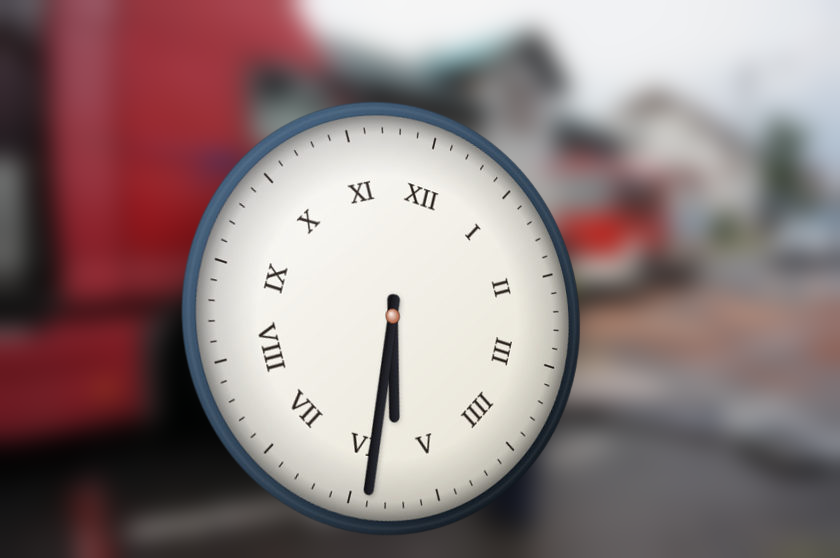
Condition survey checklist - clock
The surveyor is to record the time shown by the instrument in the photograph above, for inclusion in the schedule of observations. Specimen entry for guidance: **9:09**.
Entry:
**5:29**
